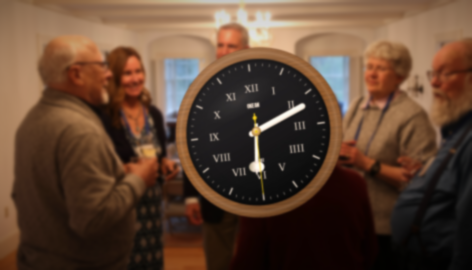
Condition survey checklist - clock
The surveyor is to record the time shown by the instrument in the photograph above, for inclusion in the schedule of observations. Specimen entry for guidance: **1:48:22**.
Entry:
**6:11:30**
